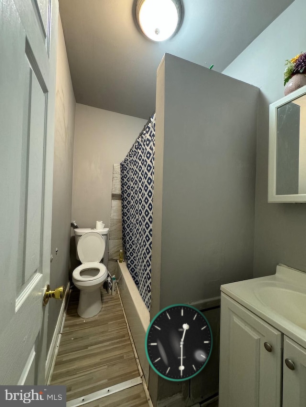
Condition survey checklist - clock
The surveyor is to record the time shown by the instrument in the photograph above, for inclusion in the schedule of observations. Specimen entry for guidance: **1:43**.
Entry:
**12:30**
